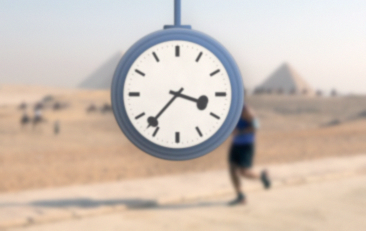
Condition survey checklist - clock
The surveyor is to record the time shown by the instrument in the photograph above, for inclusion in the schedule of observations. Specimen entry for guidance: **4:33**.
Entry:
**3:37**
